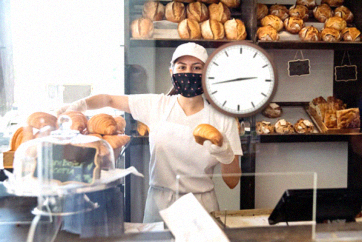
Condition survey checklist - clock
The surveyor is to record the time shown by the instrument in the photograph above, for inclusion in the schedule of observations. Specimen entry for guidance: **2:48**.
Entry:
**2:43**
